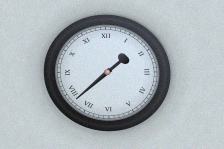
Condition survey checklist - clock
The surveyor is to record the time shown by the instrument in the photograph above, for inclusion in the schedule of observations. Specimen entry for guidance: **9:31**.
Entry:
**1:38**
